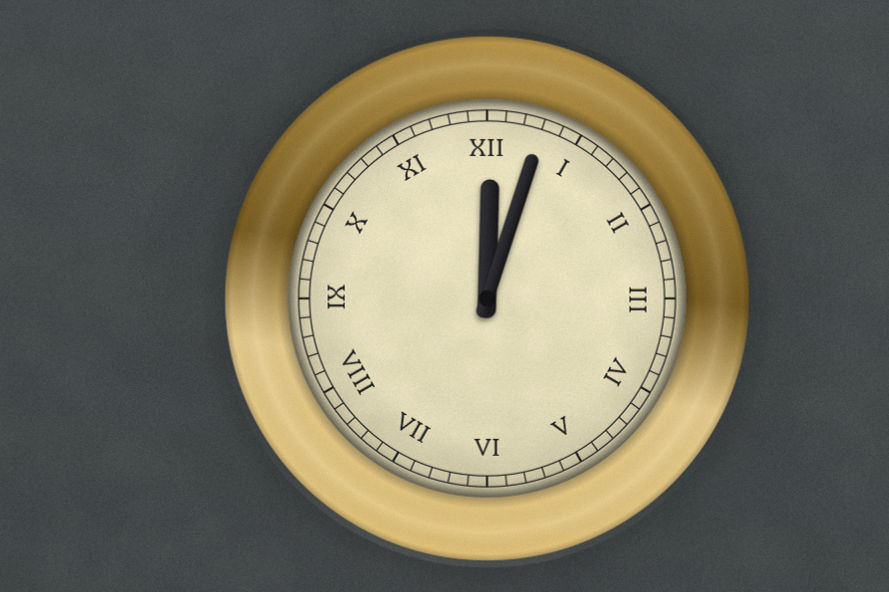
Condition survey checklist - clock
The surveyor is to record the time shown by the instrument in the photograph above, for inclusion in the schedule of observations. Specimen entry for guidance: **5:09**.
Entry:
**12:03**
